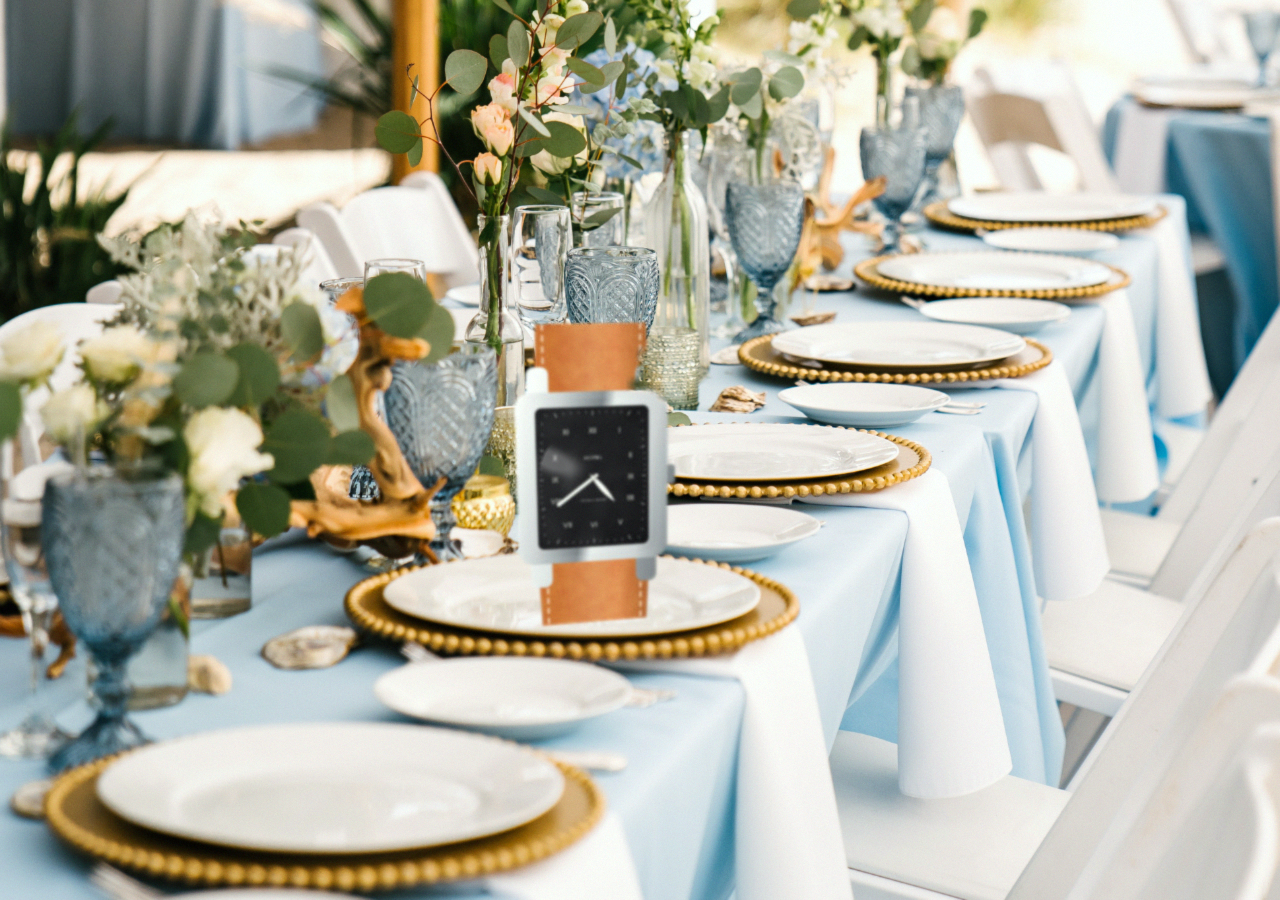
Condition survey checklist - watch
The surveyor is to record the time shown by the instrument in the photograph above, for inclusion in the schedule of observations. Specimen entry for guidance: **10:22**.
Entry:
**4:39**
